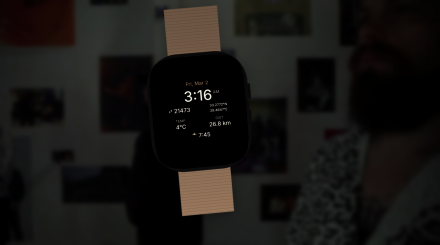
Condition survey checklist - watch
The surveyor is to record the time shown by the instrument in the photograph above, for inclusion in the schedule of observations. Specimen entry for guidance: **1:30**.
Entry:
**3:16**
